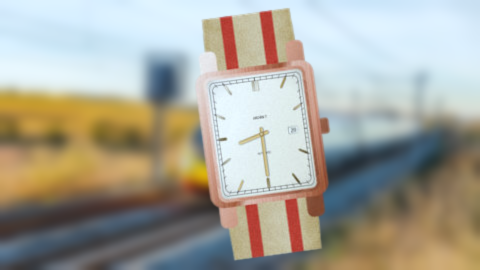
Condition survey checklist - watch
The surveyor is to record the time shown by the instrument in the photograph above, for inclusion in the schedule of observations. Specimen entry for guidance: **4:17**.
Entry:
**8:30**
